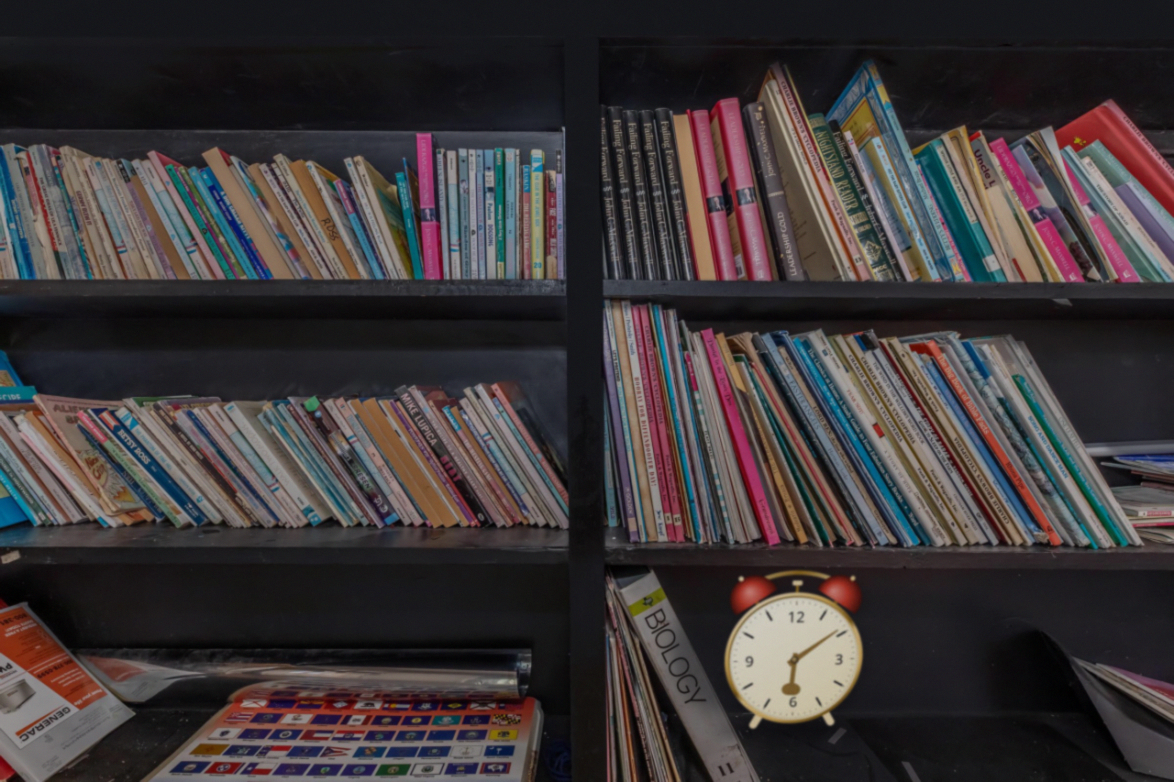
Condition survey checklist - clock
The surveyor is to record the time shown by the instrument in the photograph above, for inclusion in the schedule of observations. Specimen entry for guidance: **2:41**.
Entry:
**6:09**
